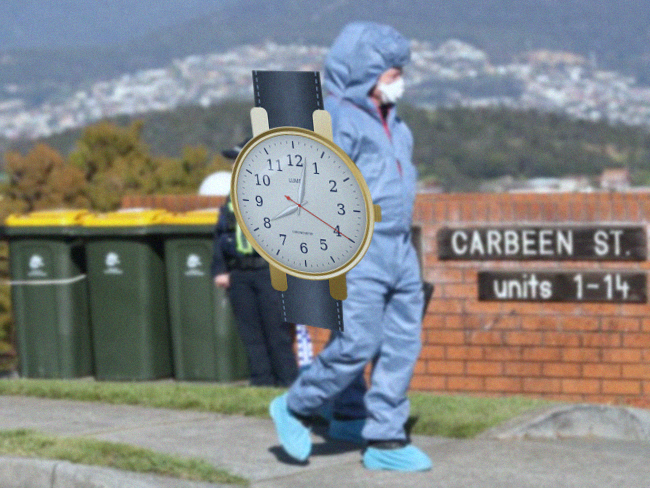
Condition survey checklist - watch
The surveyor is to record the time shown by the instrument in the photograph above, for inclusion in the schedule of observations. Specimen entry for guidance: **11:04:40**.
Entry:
**8:02:20**
